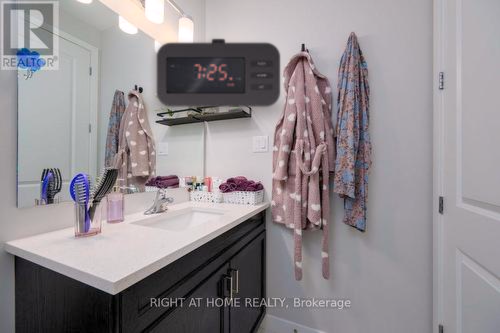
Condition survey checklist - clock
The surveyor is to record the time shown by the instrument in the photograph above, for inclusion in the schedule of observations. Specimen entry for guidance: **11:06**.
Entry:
**7:25**
